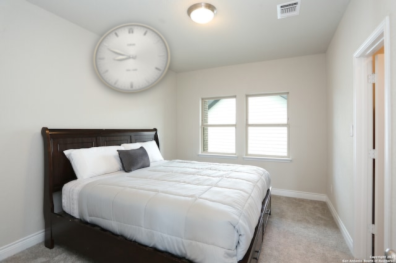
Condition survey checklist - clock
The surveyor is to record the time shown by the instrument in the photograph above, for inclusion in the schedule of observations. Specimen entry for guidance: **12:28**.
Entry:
**8:49**
